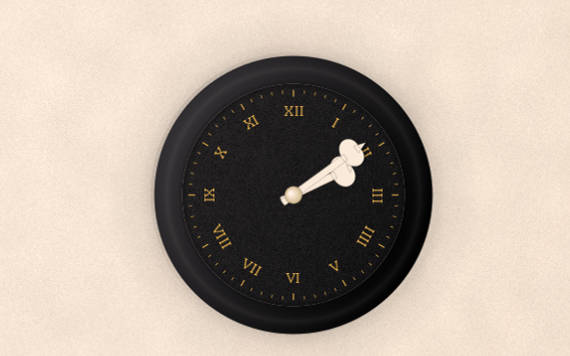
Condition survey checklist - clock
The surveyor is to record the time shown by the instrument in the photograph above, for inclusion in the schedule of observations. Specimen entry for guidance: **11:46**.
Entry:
**2:09**
